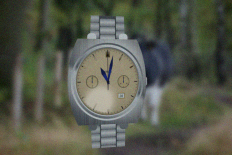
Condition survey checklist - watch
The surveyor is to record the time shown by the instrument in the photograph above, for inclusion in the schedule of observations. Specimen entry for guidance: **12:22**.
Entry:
**11:02**
